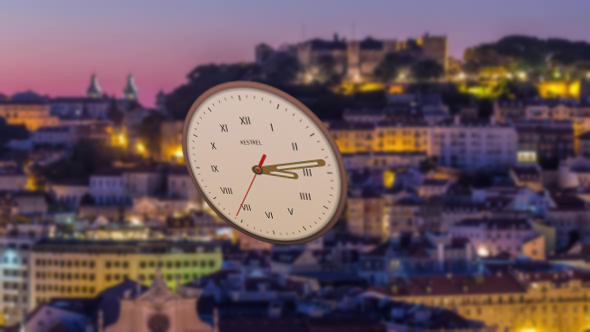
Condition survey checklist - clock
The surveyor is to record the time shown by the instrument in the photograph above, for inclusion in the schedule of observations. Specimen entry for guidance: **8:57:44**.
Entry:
**3:13:36**
